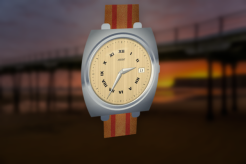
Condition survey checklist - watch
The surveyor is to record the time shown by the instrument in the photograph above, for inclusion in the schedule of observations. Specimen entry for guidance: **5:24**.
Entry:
**2:35**
